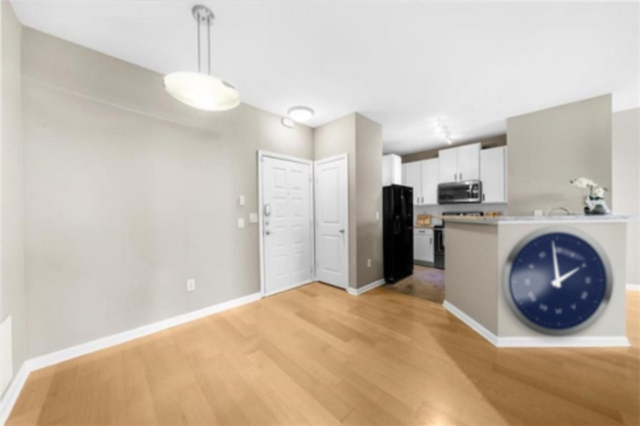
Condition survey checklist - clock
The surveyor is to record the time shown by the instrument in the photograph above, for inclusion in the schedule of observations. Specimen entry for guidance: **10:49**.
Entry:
**1:59**
